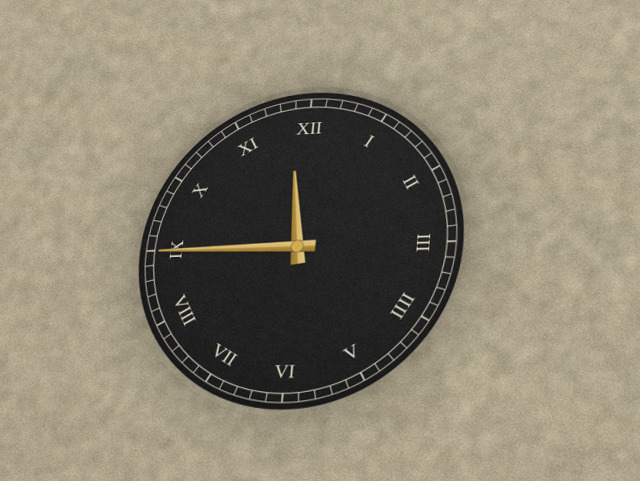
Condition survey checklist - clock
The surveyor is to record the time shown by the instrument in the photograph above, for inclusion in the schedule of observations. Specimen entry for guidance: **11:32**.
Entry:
**11:45**
